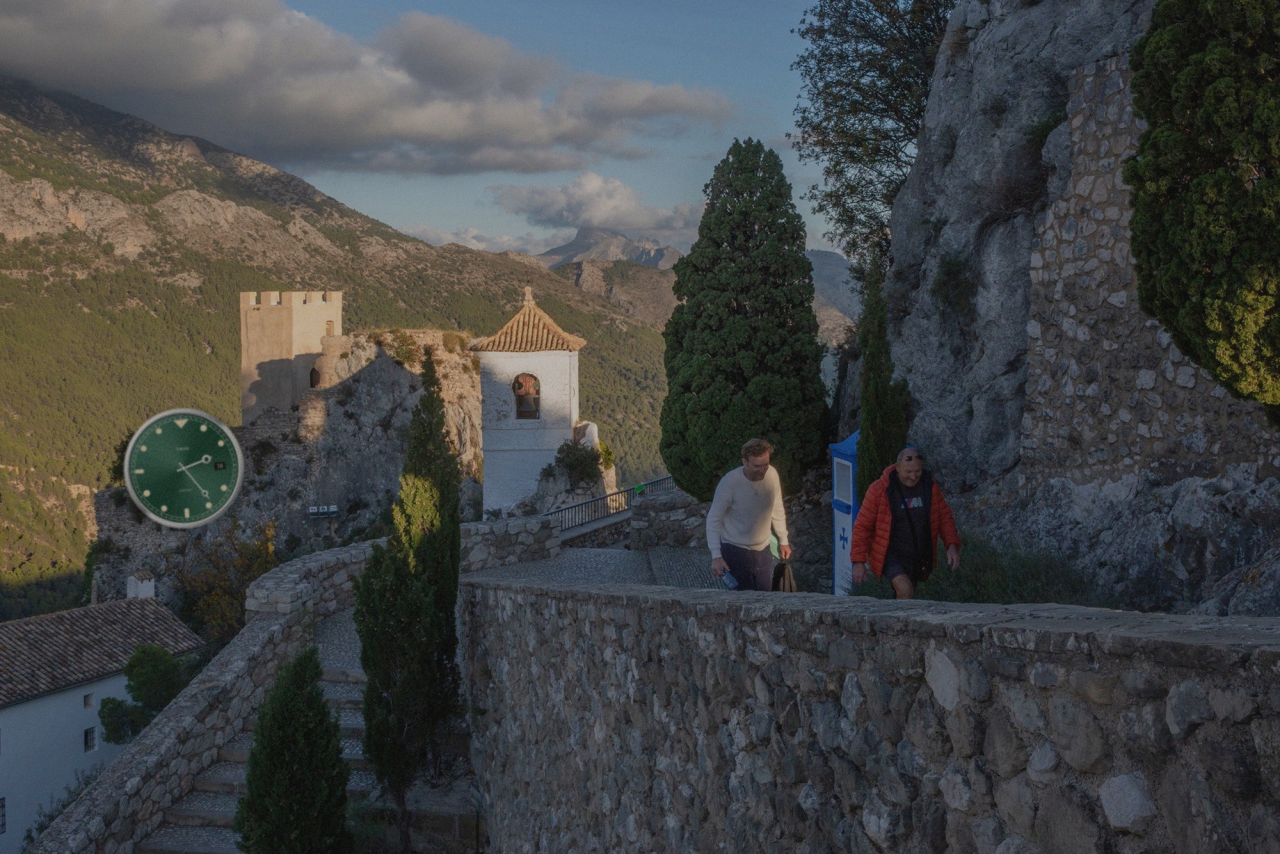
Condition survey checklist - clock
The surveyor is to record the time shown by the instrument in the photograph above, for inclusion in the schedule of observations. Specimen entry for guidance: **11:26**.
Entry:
**2:24**
